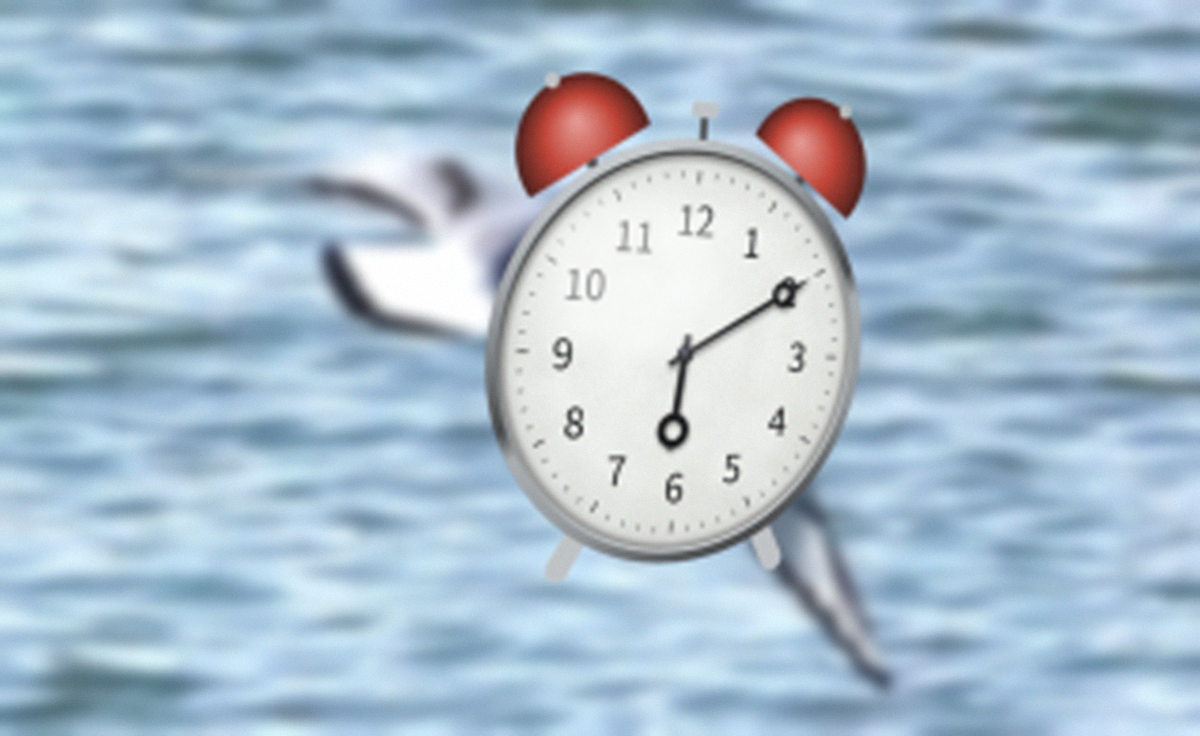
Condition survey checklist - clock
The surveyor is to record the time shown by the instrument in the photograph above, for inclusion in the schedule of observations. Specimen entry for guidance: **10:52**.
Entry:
**6:10**
